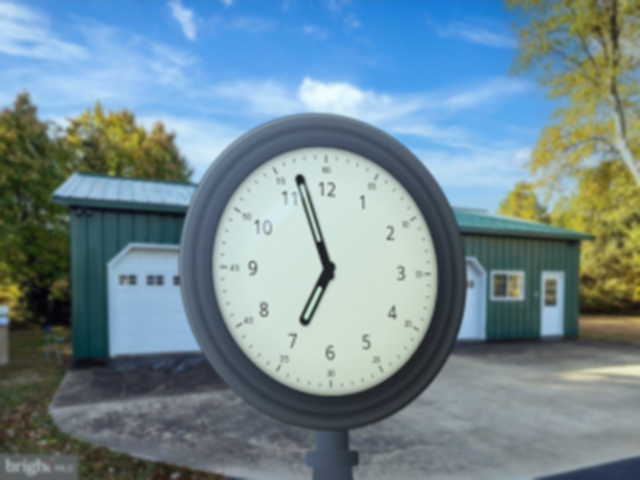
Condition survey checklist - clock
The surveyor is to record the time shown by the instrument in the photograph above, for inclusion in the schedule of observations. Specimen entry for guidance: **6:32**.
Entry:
**6:57**
